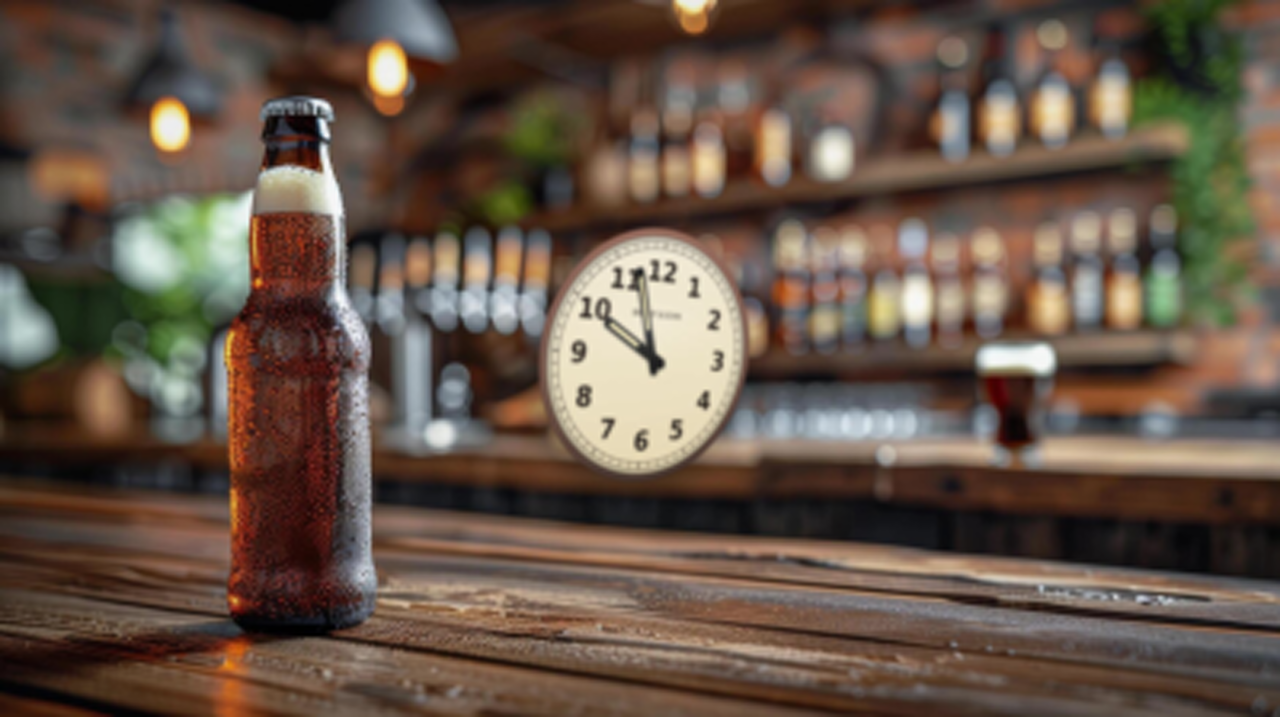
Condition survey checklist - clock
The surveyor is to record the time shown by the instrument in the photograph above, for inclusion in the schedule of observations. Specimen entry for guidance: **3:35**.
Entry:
**9:57**
